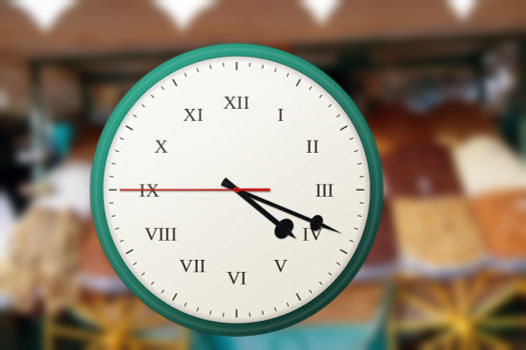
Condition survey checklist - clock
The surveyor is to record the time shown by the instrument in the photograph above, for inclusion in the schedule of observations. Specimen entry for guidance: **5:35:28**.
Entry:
**4:18:45**
